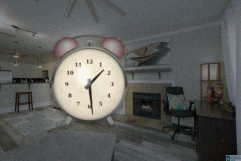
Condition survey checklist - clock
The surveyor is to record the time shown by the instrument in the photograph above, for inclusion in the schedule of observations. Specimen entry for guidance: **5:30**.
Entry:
**1:29**
